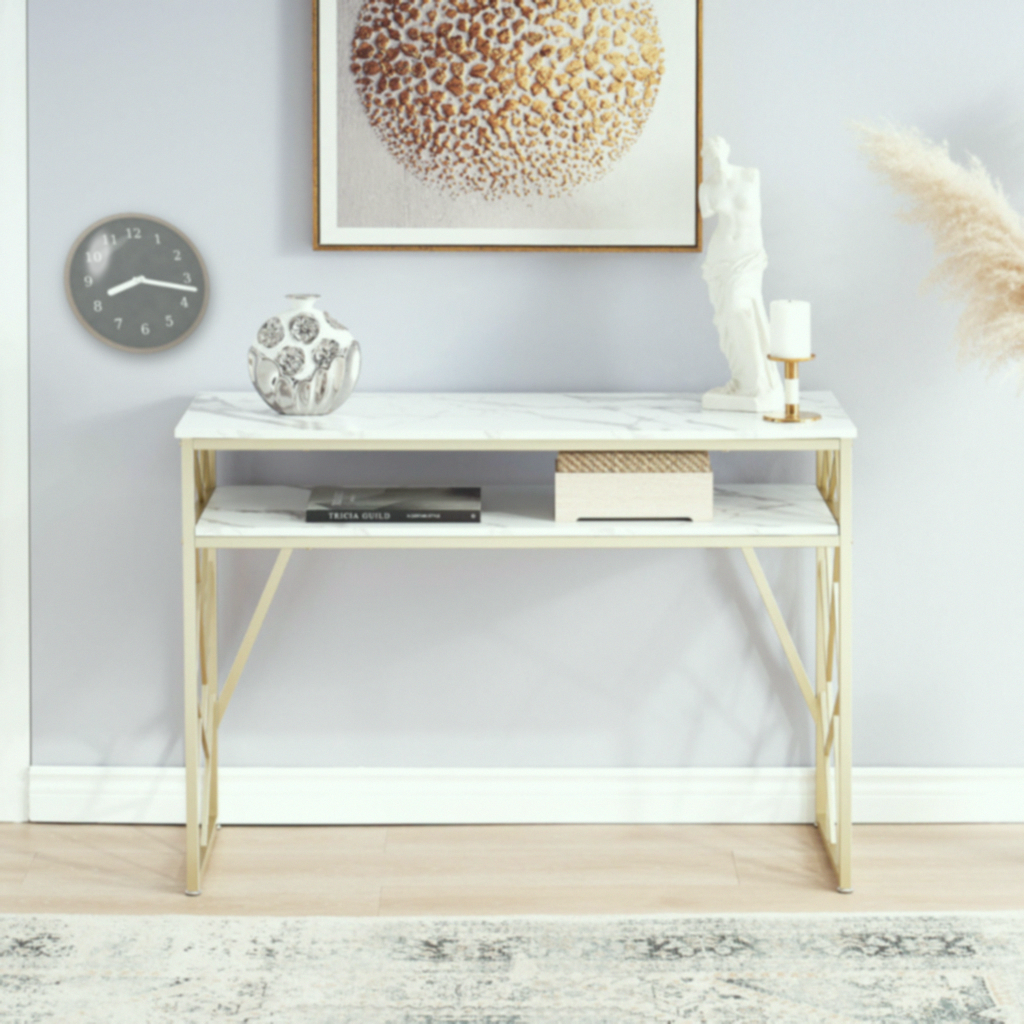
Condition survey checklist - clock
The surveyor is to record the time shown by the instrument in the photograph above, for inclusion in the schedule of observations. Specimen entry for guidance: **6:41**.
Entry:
**8:17**
